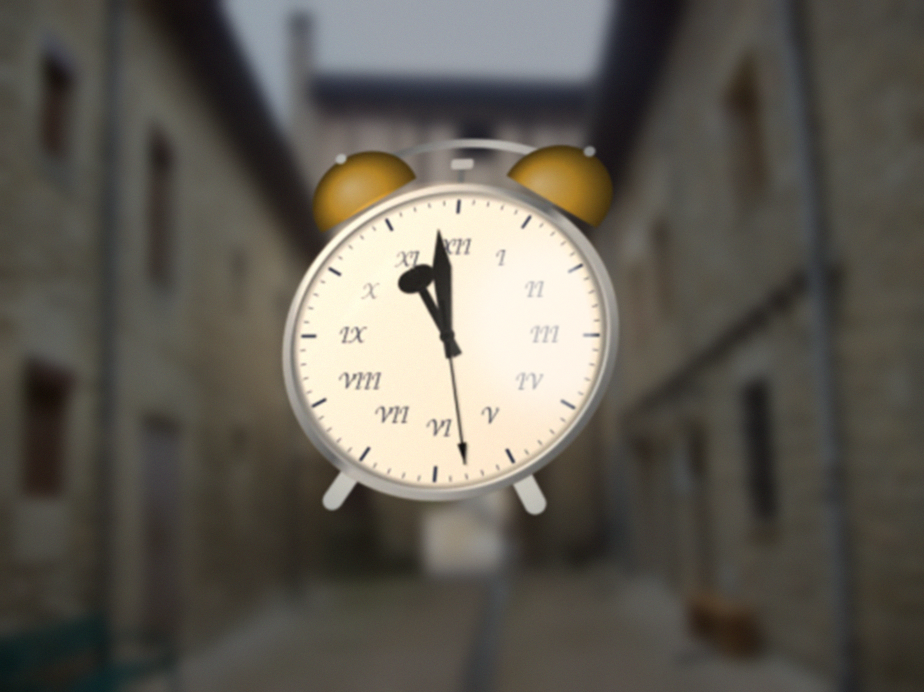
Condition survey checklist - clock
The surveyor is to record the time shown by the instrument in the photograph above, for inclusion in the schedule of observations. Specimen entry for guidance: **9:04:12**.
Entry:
**10:58:28**
